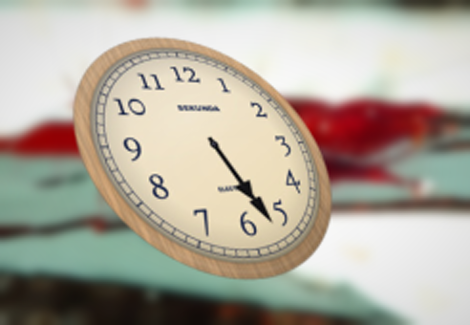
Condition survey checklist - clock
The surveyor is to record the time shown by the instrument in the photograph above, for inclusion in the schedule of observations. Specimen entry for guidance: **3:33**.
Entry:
**5:27**
